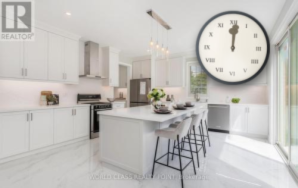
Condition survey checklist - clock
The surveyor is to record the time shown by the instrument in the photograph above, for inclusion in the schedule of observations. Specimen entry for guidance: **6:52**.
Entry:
**12:01**
